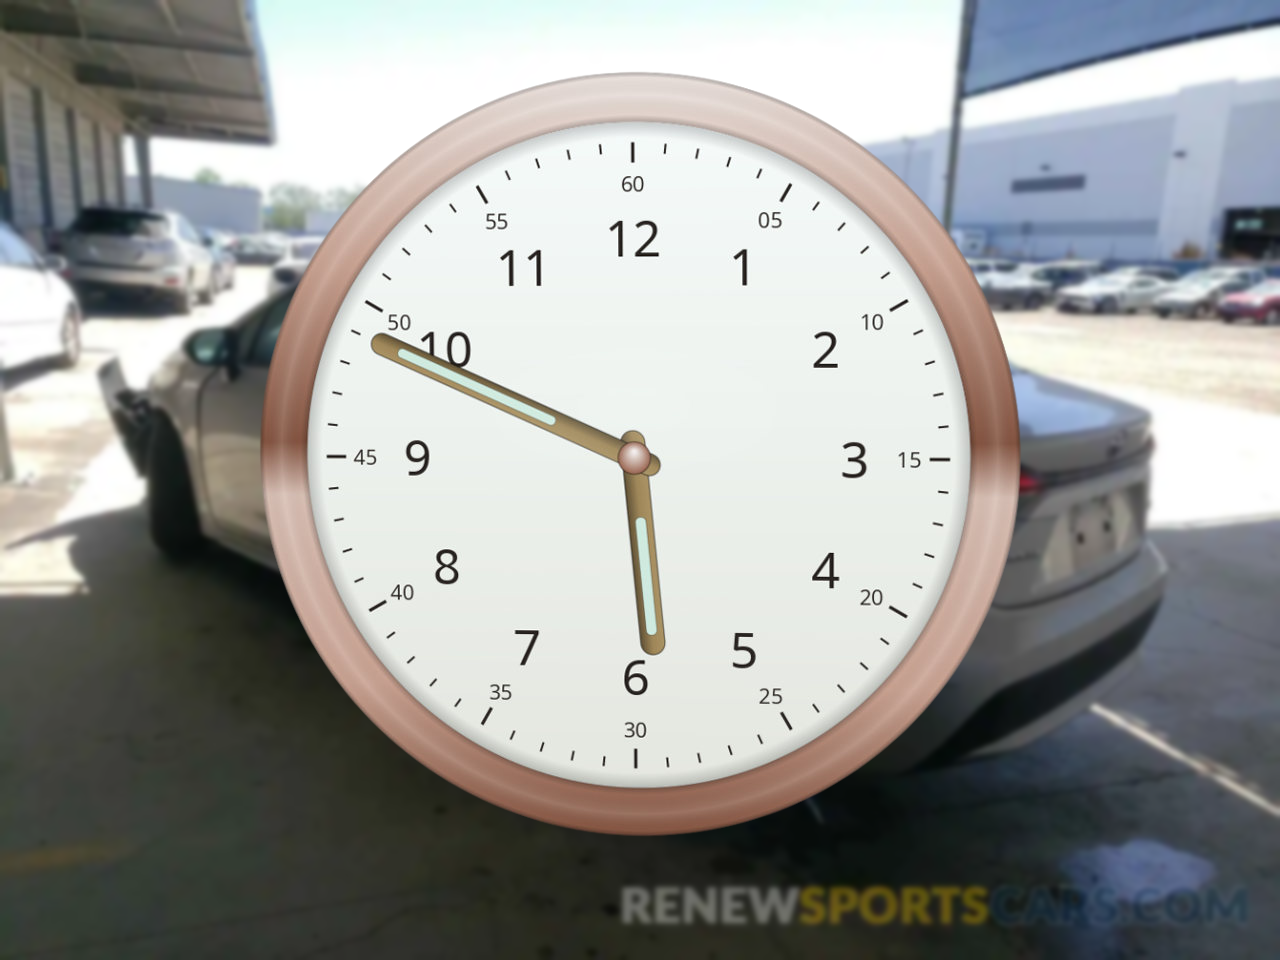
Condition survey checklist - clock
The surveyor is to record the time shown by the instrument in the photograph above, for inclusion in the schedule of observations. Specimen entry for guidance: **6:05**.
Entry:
**5:49**
